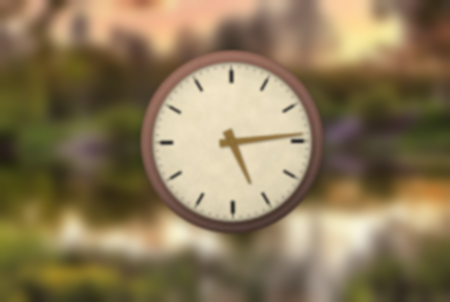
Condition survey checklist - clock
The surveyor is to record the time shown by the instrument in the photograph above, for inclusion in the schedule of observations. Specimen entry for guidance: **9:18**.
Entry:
**5:14**
